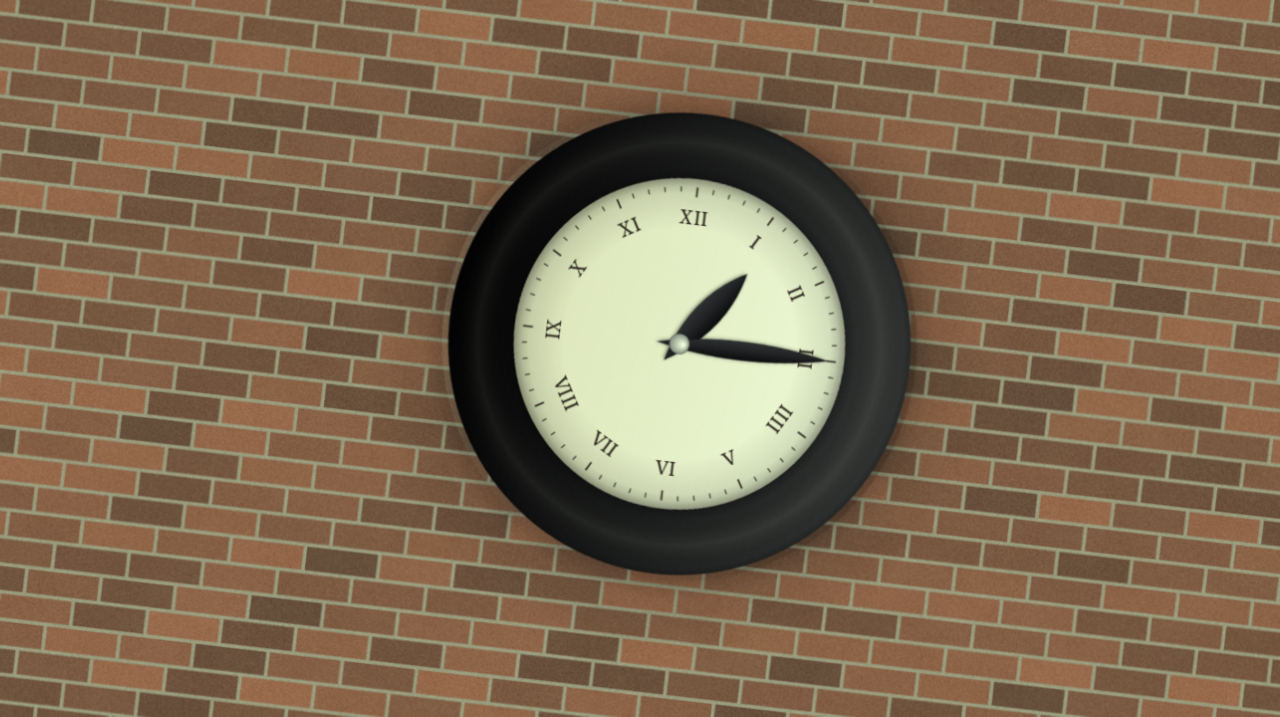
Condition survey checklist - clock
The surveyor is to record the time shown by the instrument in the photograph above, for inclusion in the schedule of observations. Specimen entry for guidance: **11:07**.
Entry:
**1:15**
